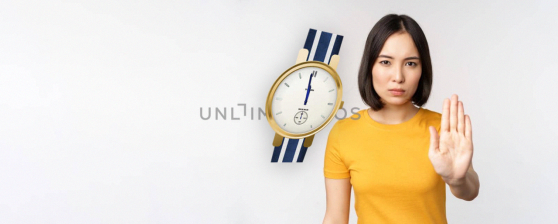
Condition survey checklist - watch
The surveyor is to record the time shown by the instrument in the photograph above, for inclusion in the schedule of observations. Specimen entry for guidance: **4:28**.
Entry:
**11:59**
